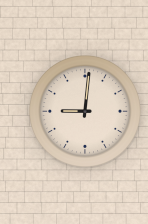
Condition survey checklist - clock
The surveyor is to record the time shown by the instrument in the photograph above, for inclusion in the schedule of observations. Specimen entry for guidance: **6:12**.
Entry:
**9:01**
